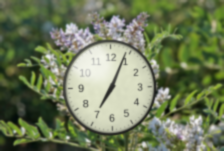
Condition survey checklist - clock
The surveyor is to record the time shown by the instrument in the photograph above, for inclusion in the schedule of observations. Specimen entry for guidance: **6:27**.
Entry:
**7:04**
